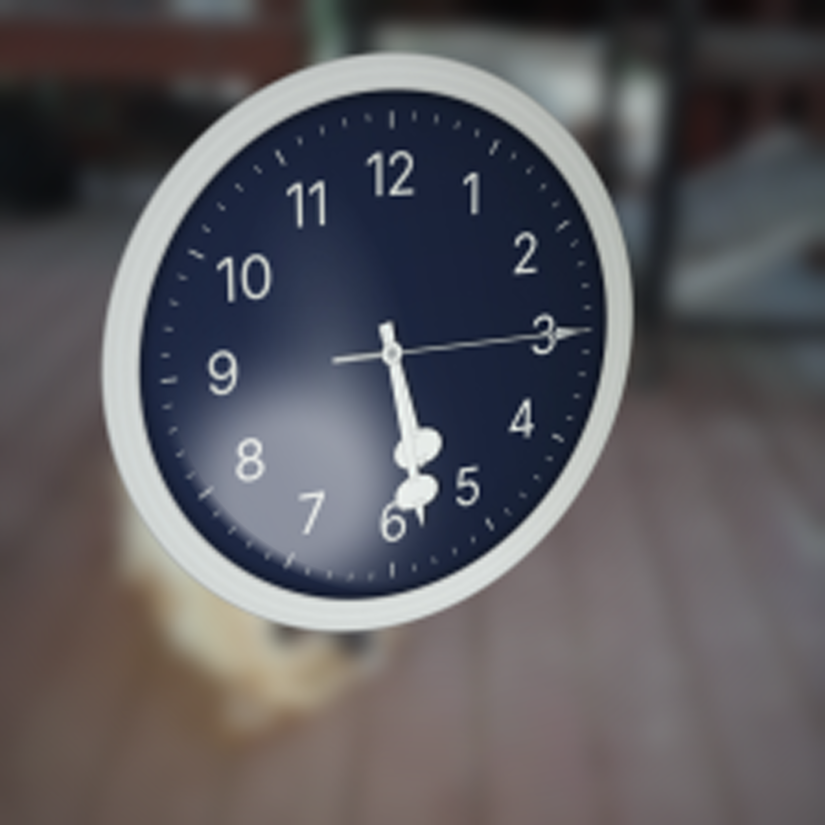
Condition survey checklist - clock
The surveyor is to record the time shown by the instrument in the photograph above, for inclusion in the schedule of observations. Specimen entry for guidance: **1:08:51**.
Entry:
**5:28:15**
